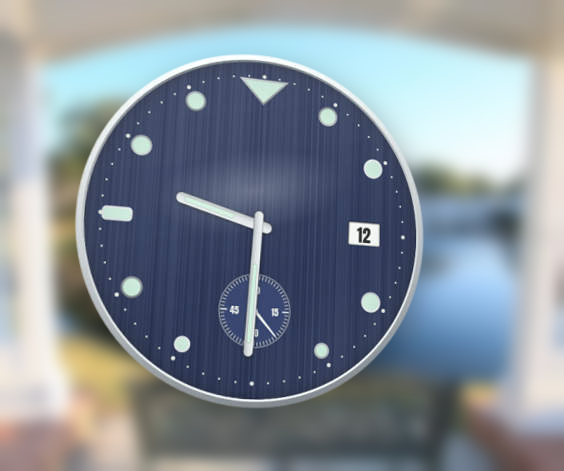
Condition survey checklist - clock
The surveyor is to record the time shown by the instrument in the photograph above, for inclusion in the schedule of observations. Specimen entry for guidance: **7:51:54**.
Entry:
**9:30:23**
